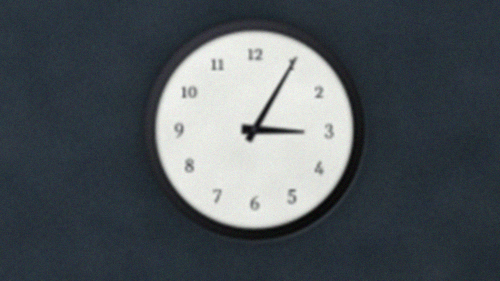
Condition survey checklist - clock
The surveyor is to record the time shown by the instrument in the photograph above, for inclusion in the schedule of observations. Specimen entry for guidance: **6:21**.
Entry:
**3:05**
